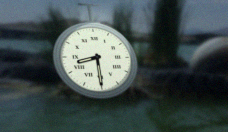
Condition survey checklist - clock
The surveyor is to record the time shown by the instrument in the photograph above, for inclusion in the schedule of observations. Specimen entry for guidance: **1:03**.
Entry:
**8:30**
